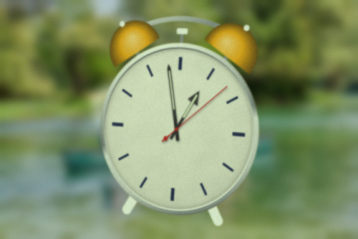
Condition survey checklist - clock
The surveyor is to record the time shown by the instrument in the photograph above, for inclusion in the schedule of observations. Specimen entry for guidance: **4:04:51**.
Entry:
**12:58:08**
